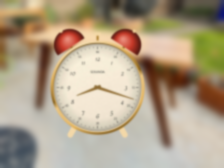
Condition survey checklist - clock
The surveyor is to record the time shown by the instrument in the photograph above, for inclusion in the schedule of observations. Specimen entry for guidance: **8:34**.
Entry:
**8:18**
